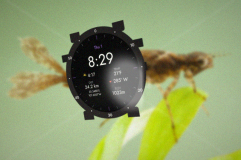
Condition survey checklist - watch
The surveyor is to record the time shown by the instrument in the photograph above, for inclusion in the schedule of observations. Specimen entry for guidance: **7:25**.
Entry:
**8:29**
